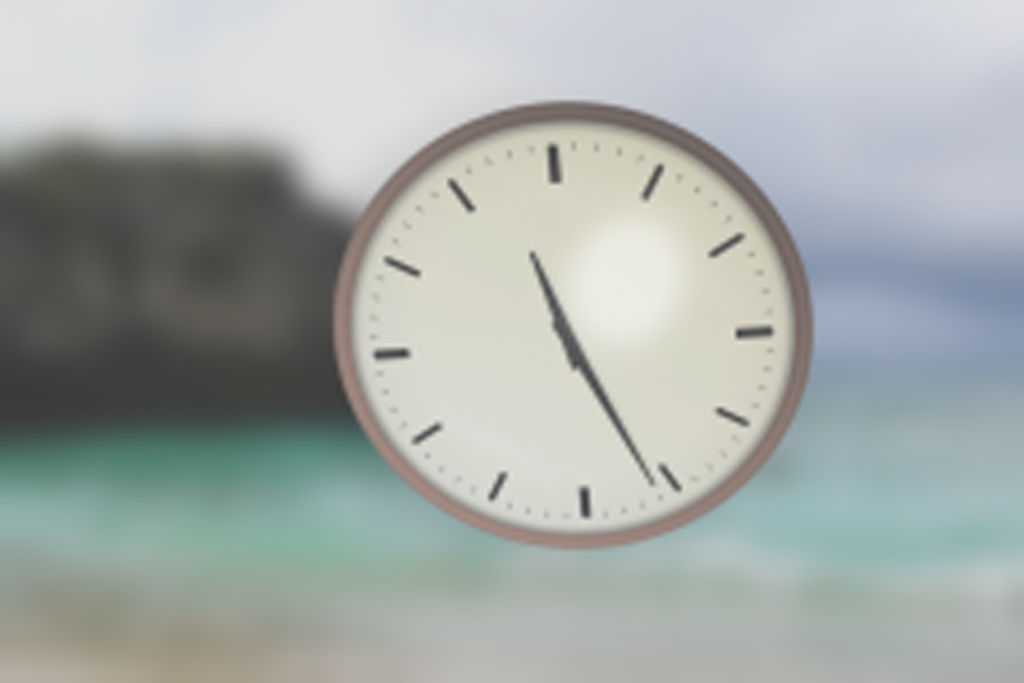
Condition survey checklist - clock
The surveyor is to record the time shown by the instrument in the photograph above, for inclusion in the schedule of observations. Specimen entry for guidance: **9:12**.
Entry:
**11:26**
